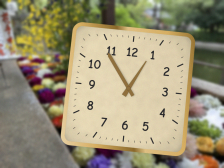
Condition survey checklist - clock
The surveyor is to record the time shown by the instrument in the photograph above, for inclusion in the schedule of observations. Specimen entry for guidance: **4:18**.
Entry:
**12:54**
